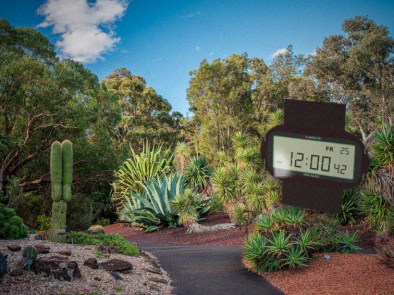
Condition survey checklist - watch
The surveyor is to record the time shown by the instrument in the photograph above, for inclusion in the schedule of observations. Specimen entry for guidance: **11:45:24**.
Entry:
**12:00:42**
